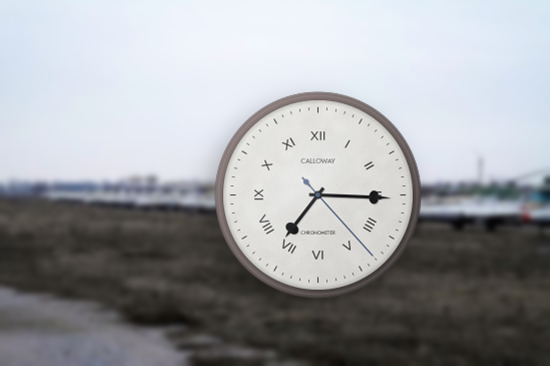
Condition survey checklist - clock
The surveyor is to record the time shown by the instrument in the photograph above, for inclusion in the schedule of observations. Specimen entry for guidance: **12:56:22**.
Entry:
**7:15:23**
